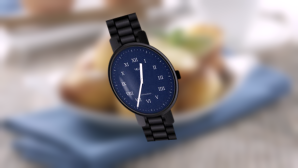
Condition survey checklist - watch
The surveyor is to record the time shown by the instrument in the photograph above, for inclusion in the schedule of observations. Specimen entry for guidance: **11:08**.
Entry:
**12:35**
